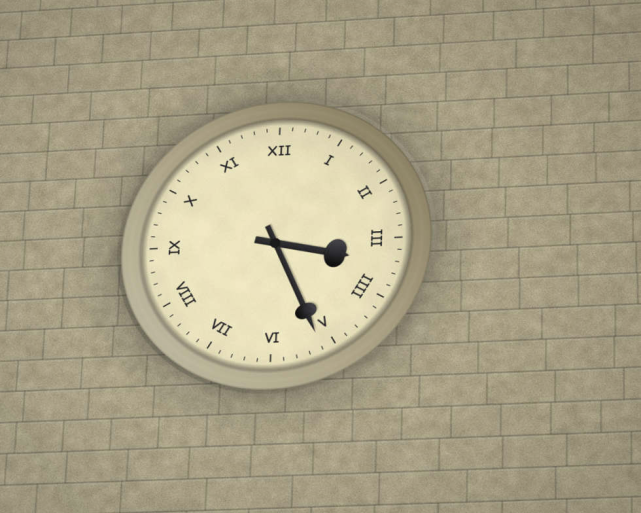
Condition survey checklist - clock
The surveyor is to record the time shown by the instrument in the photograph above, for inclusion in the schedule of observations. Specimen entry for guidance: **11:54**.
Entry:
**3:26**
